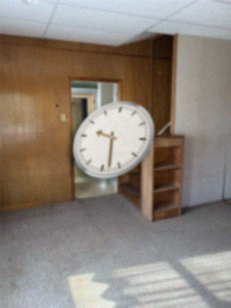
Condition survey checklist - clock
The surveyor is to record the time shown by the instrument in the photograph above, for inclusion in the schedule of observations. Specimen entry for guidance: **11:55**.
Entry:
**9:28**
